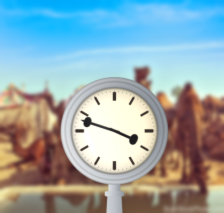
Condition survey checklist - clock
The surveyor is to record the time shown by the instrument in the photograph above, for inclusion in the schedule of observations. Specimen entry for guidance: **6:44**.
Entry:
**3:48**
